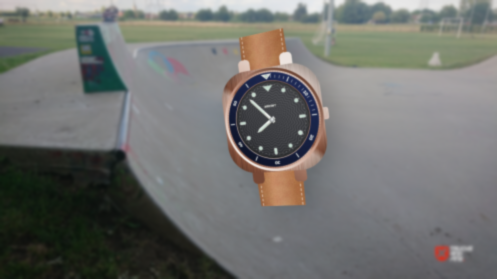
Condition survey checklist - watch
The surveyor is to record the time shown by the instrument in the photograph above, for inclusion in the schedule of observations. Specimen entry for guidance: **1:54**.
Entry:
**7:53**
